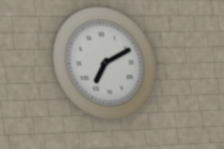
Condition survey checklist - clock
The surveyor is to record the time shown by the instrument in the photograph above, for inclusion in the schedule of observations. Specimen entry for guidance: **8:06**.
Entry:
**7:11**
